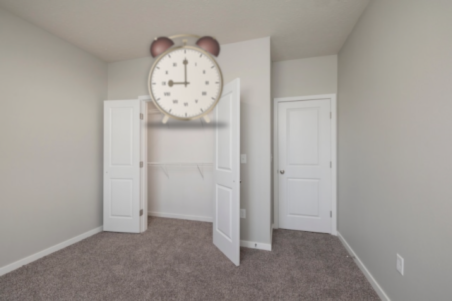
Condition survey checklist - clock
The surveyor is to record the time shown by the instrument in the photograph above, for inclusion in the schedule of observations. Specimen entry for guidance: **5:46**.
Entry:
**9:00**
